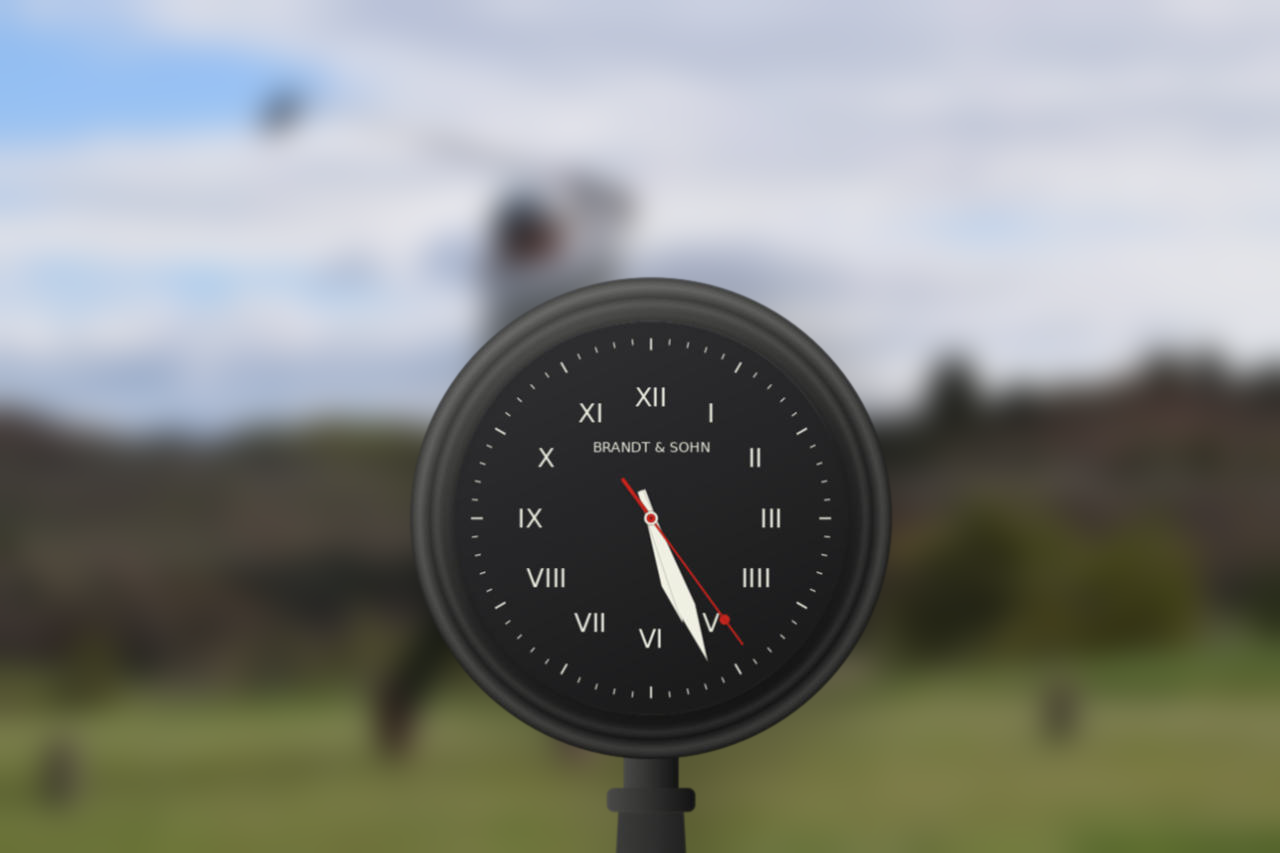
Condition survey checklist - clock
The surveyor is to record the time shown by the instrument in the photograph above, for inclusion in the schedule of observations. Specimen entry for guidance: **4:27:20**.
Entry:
**5:26:24**
